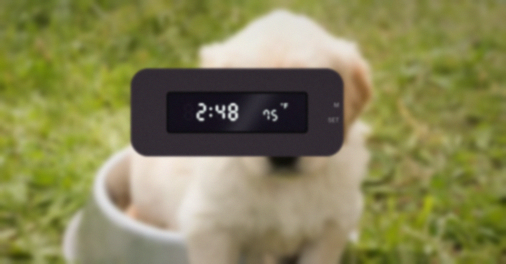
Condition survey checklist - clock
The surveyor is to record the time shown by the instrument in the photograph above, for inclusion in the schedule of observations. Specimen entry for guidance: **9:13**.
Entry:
**2:48**
